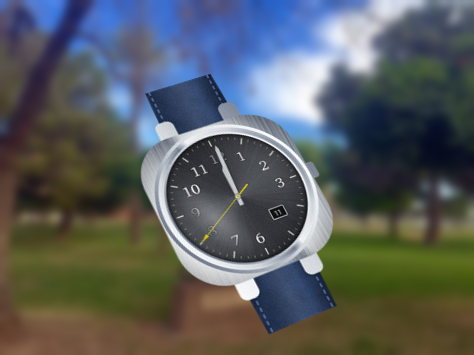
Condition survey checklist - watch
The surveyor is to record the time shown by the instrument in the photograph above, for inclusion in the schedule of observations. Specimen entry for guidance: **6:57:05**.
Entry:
**12:00:40**
